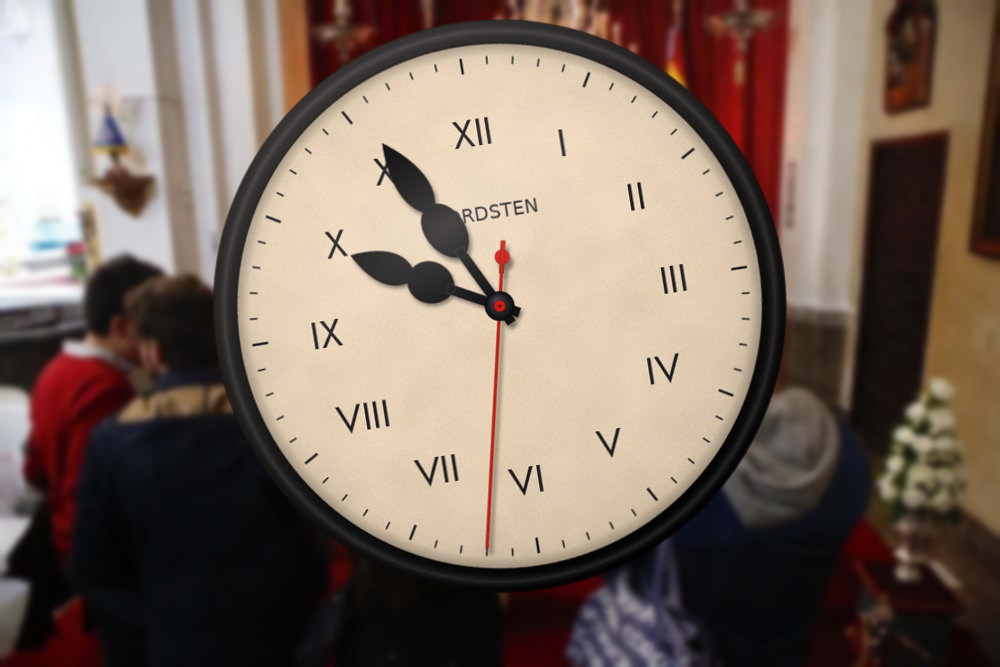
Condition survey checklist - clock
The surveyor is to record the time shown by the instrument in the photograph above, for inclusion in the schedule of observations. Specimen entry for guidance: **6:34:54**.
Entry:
**9:55:32**
